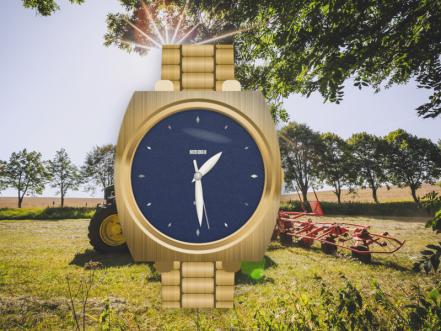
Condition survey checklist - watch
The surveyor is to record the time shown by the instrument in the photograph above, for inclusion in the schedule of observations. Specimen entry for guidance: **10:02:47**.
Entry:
**1:29:28**
